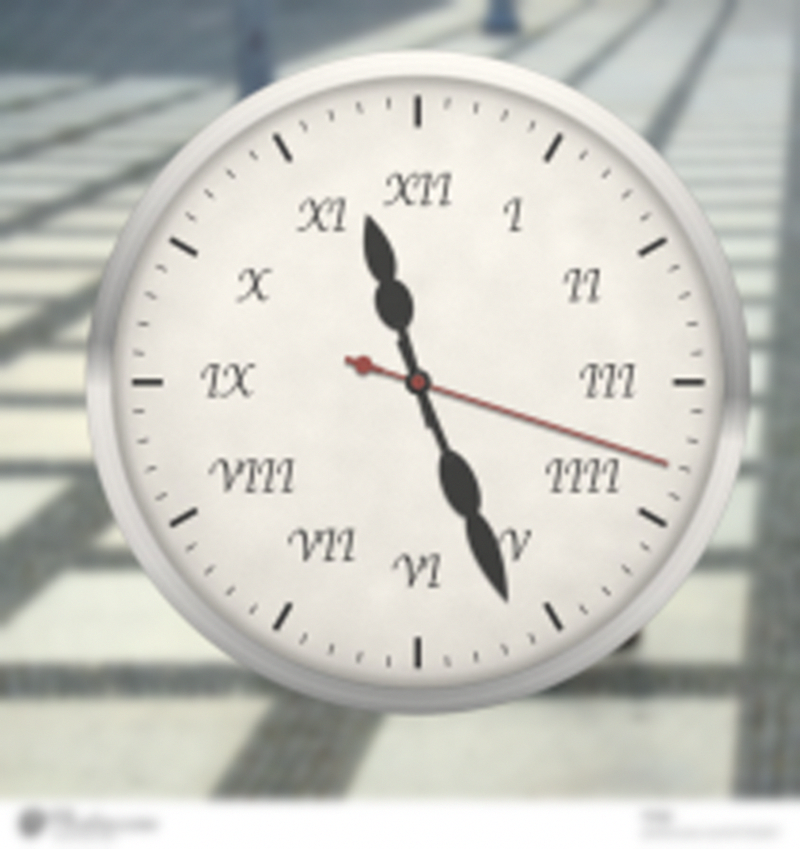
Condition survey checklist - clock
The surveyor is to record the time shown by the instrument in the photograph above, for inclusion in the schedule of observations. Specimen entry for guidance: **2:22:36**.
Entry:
**11:26:18**
